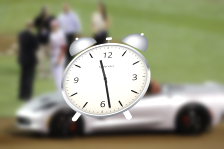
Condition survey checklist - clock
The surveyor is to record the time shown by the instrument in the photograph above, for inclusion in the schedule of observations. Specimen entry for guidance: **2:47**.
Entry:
**11:28**
